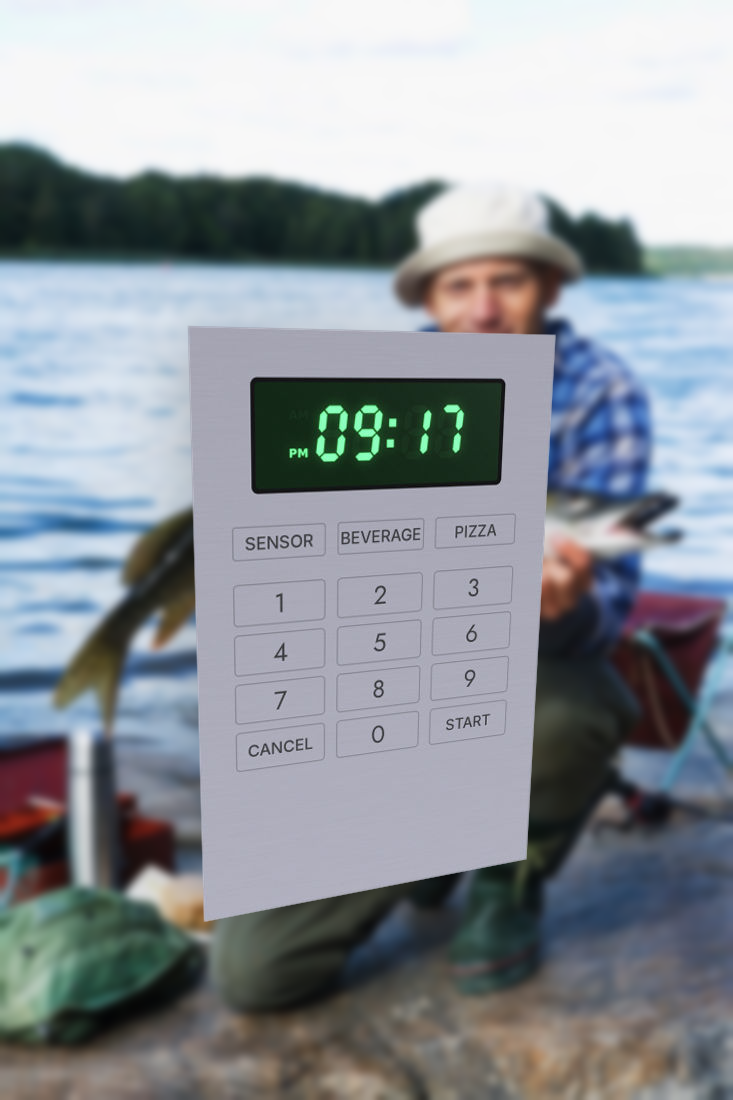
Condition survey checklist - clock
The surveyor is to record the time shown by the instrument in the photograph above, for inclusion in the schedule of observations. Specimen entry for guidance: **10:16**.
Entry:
**9:17**
